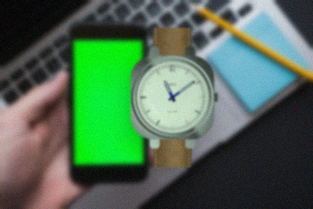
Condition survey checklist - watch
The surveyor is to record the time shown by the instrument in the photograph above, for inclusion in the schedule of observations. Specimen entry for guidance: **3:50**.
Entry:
**11:09**
